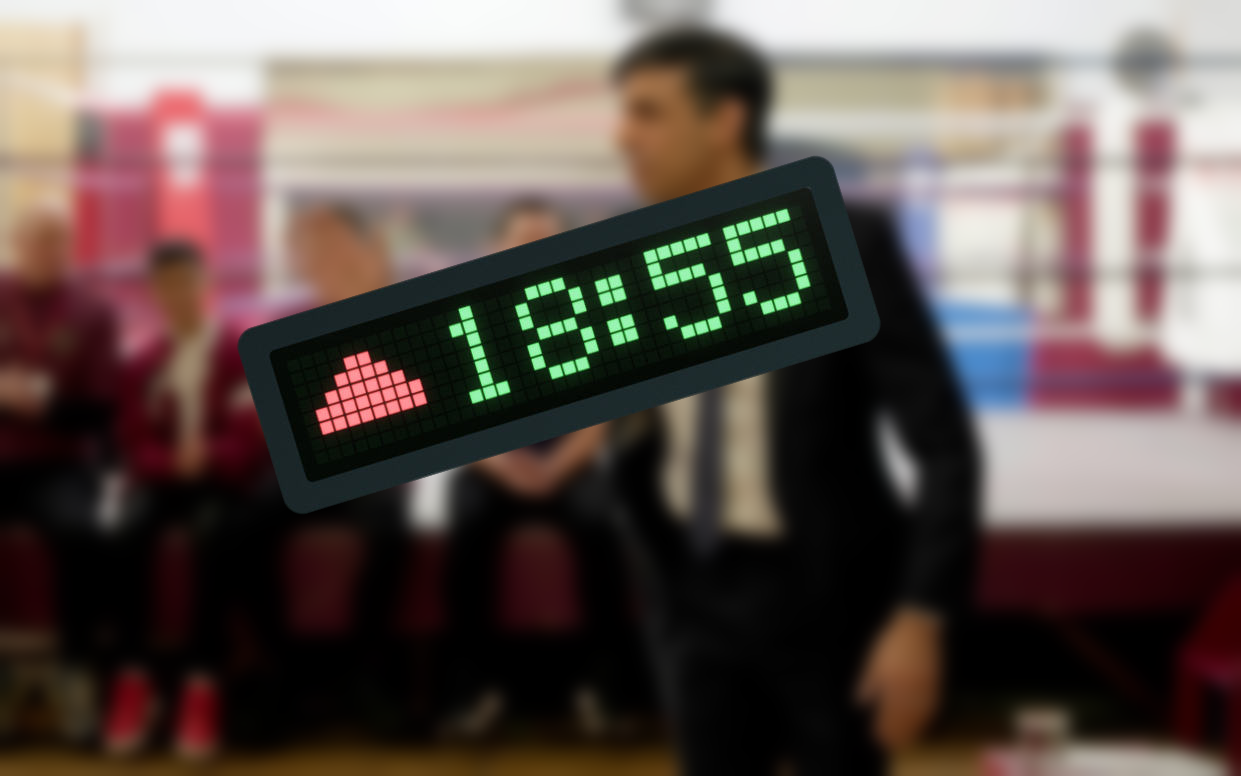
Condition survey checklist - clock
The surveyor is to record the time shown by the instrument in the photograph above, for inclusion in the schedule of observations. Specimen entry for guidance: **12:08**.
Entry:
**18:55**
